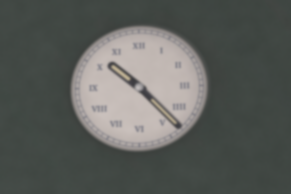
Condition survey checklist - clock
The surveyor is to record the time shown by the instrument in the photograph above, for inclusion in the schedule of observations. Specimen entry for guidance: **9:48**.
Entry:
**10:23**
